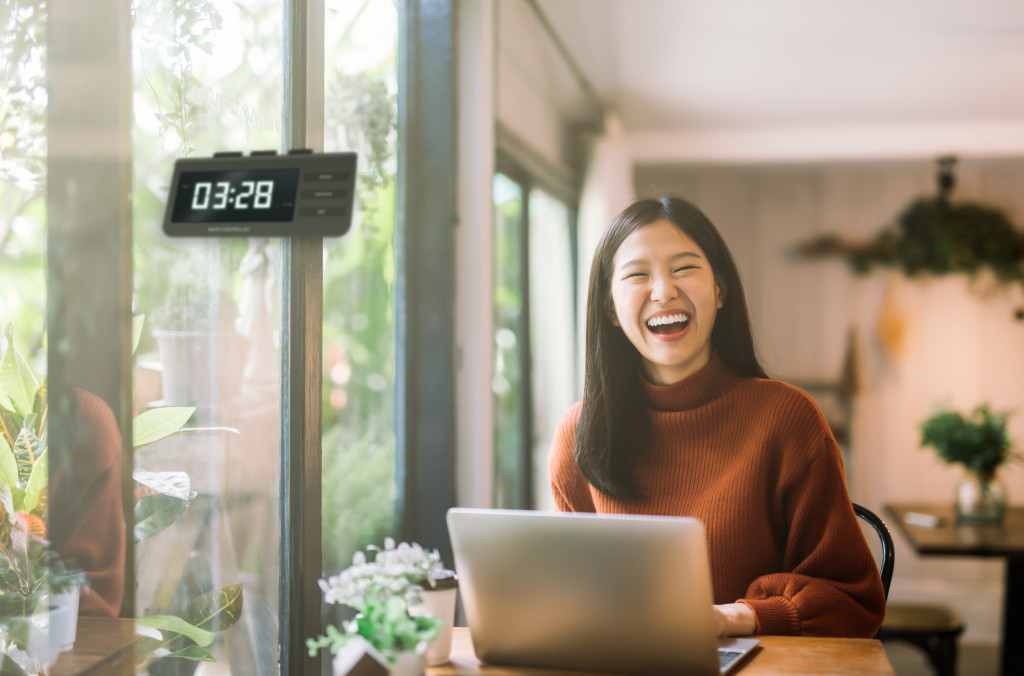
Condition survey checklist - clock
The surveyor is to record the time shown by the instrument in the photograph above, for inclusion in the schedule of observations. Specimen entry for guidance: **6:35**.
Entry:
**3:28**
